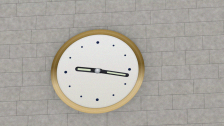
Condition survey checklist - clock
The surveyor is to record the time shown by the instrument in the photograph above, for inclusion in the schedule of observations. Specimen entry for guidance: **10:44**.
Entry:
**9:17**
